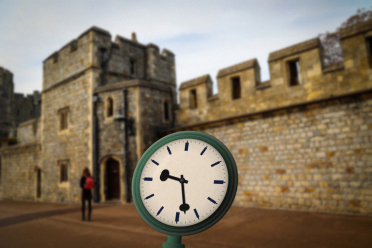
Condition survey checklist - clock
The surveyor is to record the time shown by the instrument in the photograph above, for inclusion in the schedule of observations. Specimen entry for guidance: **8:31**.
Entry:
**9:28**
